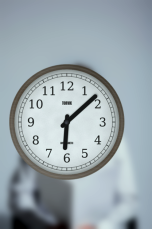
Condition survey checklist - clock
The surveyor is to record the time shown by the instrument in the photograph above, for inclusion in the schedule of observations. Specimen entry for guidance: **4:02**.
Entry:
**6:08**
